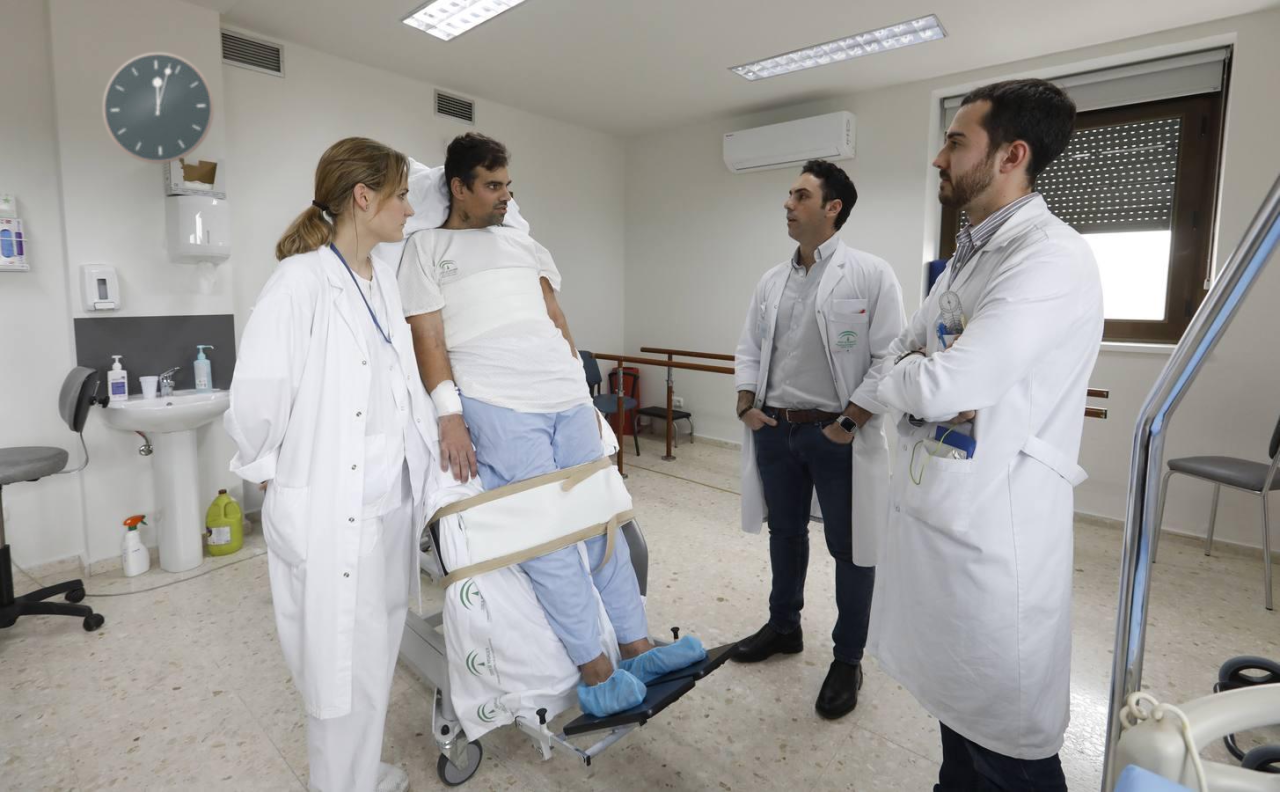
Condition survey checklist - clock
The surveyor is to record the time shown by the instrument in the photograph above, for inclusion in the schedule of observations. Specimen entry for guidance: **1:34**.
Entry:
**12:03**
